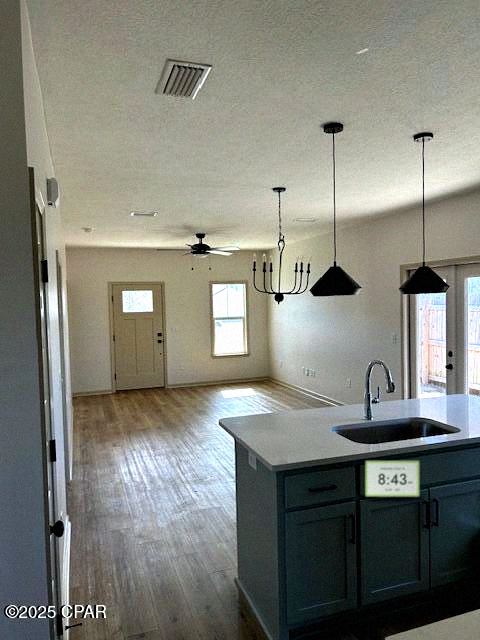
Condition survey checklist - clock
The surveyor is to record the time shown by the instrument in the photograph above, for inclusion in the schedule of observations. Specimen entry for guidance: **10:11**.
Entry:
**8:43**
